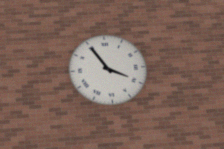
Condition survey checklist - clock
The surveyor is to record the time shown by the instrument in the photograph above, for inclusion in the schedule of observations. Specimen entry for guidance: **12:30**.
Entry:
**3:55**
